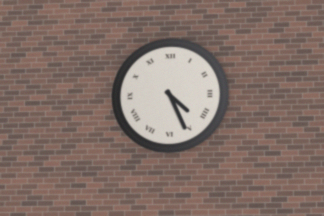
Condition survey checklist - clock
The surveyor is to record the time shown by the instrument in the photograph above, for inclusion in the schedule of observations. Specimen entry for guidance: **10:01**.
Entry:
**4:26**
